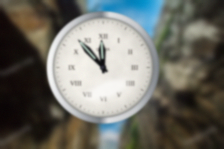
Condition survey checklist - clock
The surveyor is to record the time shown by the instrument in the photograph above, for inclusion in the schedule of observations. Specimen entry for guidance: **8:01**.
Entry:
**11:53**
